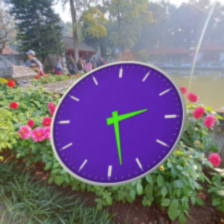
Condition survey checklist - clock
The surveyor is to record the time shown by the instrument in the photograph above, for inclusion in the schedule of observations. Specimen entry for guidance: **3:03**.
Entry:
**2:28**
